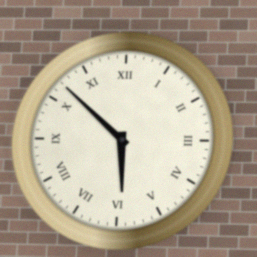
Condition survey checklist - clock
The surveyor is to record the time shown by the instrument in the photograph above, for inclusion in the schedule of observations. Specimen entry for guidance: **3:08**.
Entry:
**5:52**
